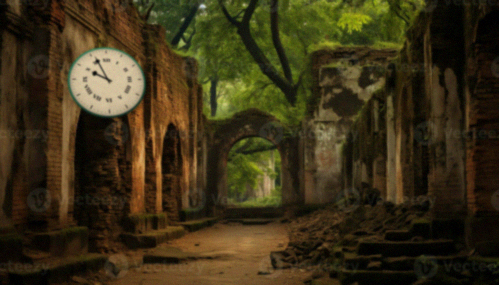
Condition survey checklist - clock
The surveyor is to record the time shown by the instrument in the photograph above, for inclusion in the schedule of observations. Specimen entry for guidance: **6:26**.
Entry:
**9:56**
